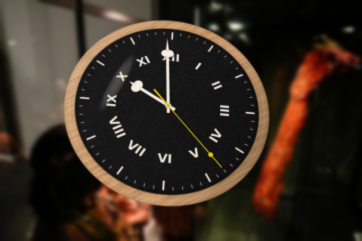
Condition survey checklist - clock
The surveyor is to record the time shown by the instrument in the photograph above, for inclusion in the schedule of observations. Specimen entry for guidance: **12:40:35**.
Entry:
**9:59:23**
